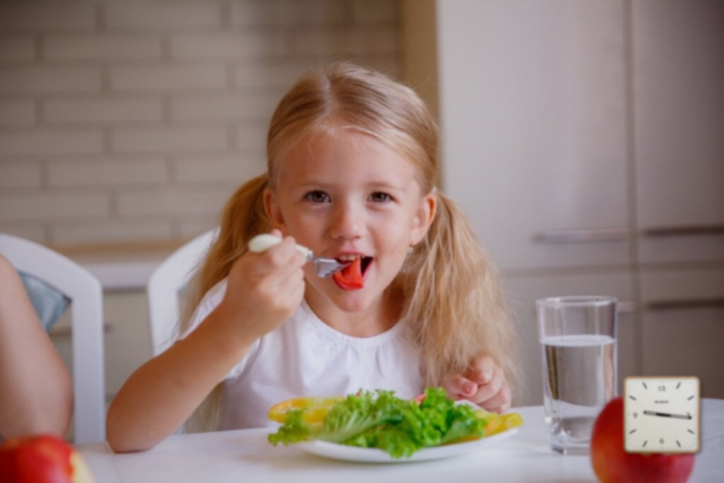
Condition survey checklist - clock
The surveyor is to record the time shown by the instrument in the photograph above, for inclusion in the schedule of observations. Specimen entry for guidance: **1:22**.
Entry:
**9:16**
